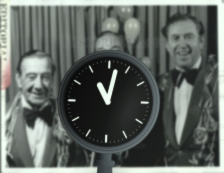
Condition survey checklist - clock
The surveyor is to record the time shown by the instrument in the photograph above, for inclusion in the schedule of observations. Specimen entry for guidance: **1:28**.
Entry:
**11:02**
